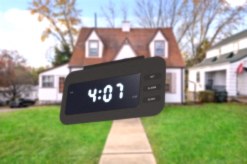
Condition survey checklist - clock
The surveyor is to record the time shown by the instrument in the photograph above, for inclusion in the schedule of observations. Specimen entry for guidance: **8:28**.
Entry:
**4:07**
